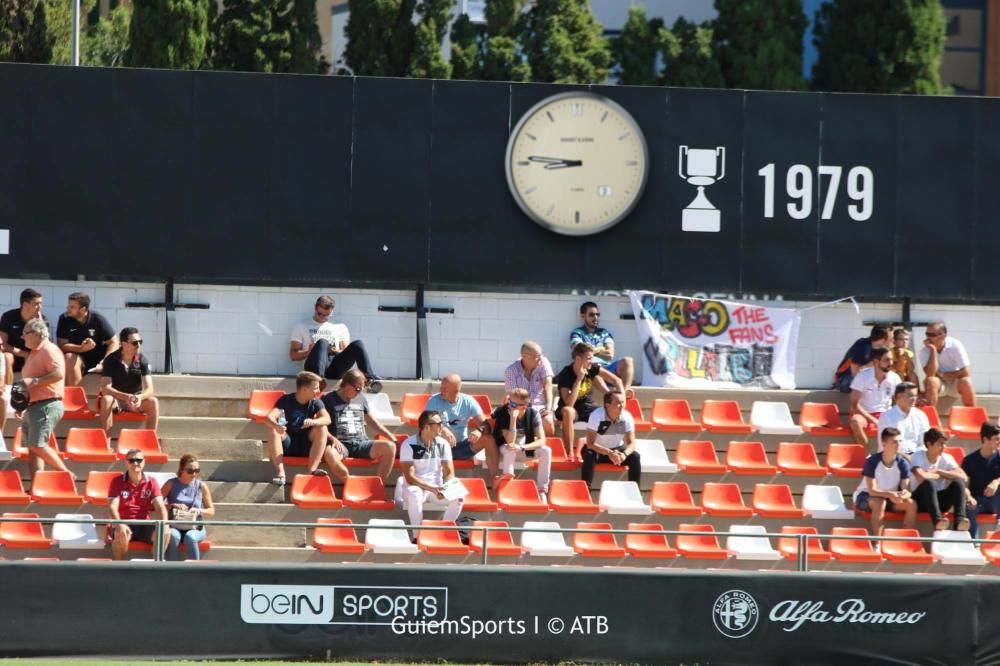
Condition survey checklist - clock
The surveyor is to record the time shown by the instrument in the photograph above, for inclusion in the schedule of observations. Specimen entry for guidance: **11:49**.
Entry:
**8:46**
